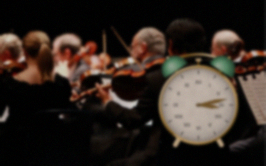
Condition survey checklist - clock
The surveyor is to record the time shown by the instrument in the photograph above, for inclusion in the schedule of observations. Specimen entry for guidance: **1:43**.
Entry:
**3:13**
